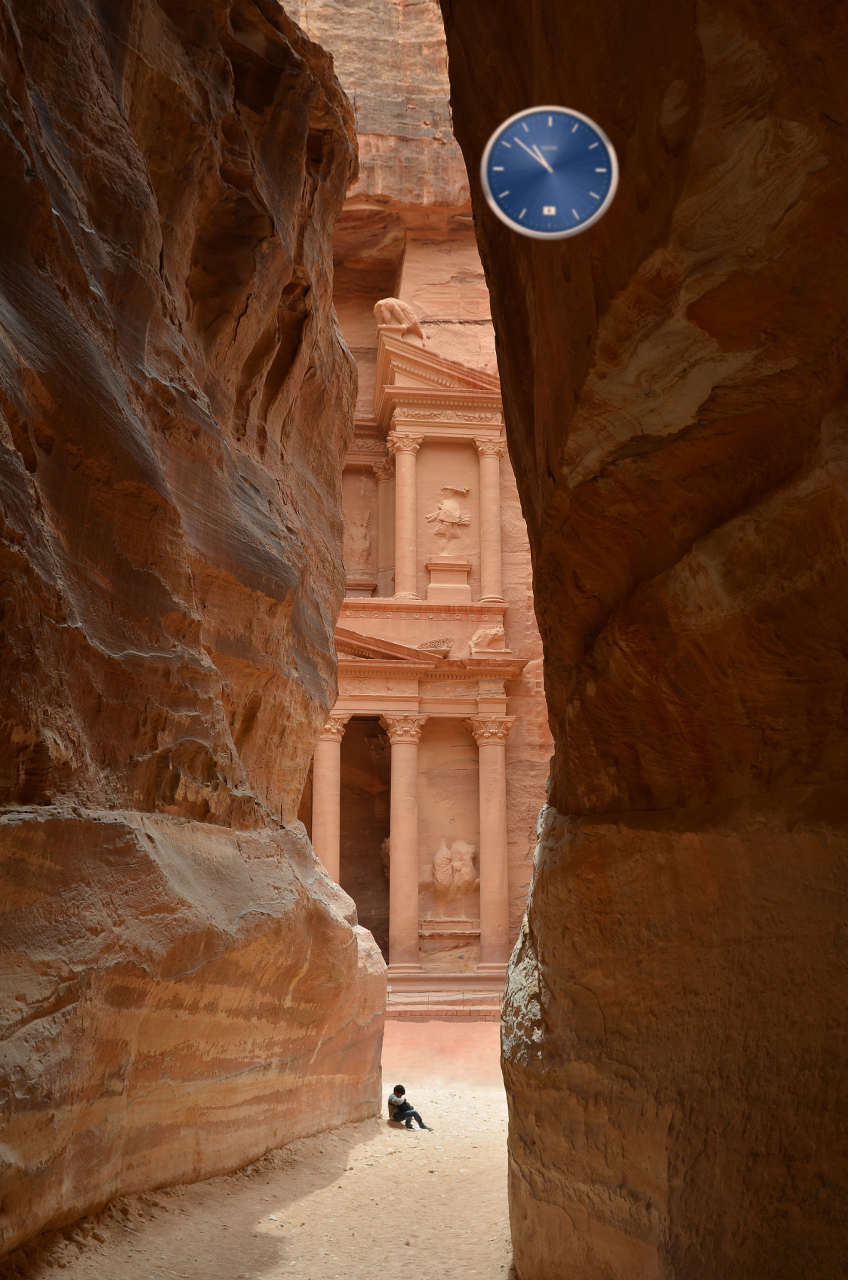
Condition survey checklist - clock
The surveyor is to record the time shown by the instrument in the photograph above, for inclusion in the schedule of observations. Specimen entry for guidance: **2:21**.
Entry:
**10:52**
